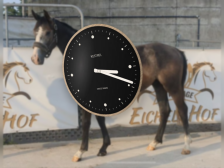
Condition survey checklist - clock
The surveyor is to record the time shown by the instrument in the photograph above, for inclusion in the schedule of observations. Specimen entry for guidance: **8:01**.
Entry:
**3:19**
